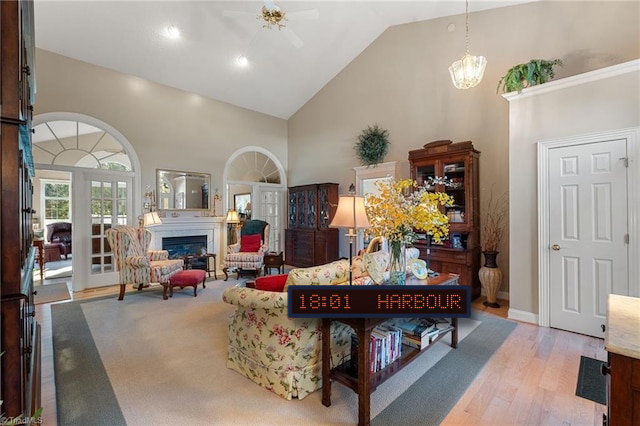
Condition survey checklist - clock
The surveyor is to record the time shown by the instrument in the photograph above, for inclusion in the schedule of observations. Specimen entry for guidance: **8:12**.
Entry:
**18:01**
